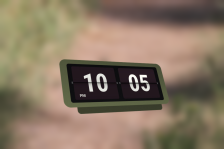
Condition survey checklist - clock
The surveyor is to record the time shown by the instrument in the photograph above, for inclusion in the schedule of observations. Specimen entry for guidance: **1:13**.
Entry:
**10:05**
